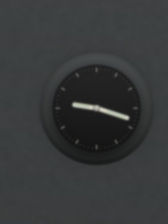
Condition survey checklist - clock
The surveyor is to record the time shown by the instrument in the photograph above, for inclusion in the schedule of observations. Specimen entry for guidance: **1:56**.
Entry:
**9:18**
